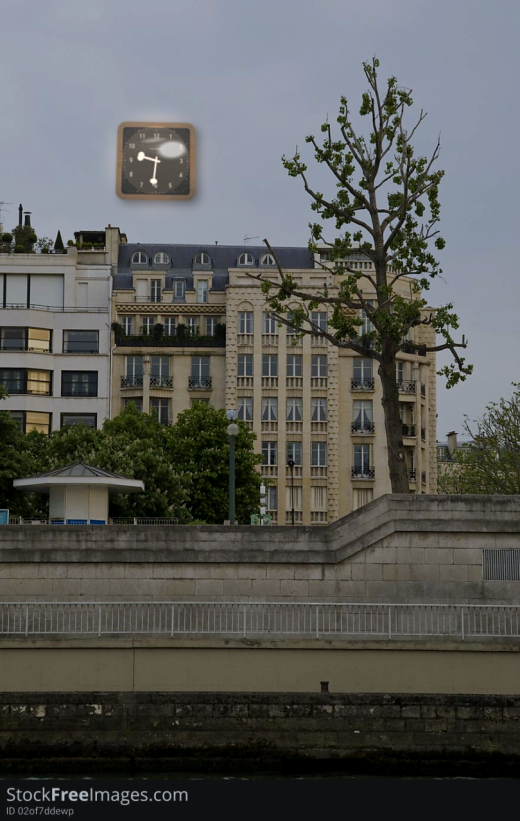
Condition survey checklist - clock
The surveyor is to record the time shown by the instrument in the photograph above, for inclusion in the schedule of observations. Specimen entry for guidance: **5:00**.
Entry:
**9:31**
